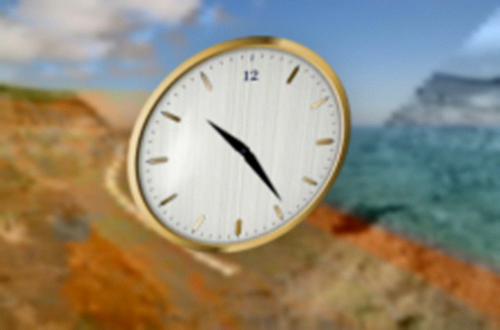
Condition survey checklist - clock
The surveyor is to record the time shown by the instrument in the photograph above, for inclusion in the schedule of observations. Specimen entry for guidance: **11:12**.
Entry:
**10:24**
